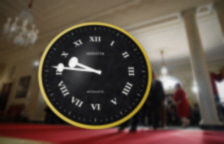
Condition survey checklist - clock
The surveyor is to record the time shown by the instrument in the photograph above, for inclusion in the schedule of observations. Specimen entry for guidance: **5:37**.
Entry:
**9:46**
